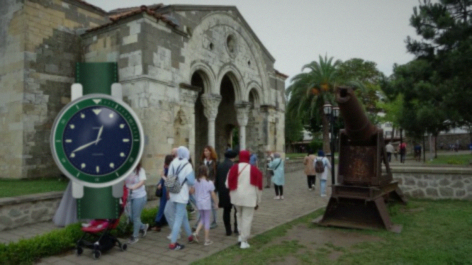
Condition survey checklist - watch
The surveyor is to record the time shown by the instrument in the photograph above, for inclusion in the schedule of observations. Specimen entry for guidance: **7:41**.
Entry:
**12:41**
